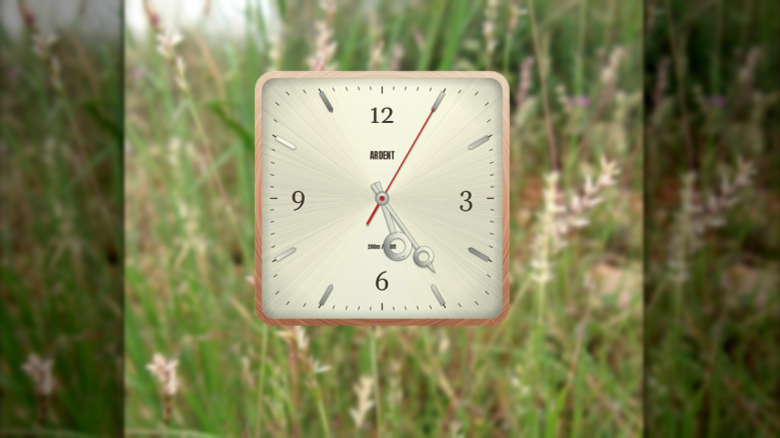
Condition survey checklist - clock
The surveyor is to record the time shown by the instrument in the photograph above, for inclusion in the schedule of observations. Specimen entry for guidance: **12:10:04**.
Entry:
**5:24:05**
